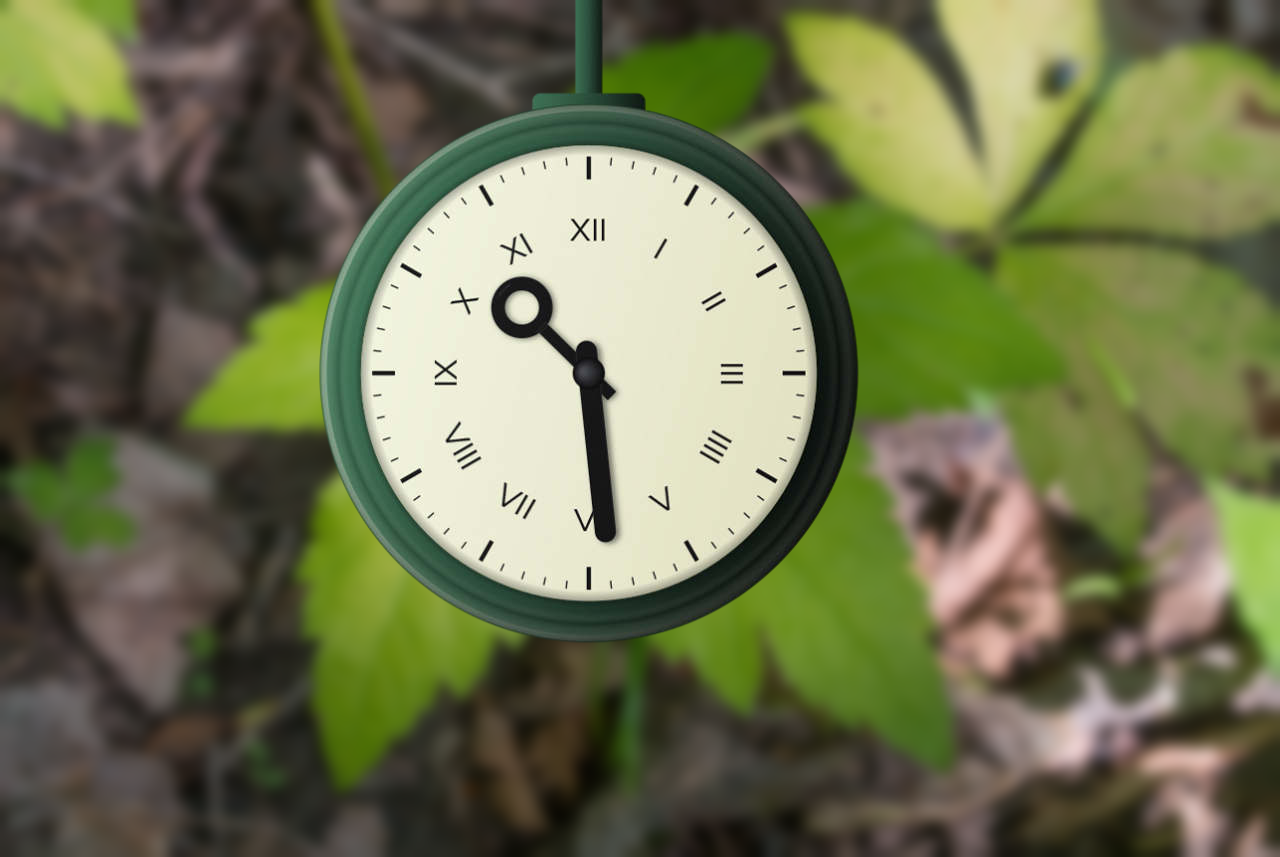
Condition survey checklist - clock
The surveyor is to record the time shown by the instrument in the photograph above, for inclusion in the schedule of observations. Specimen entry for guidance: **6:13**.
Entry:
**10:29**
